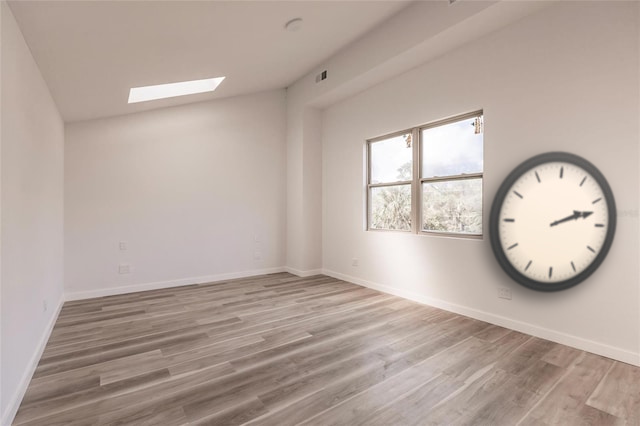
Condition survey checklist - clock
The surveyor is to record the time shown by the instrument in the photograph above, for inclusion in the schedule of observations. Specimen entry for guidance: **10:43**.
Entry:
**2:12**
